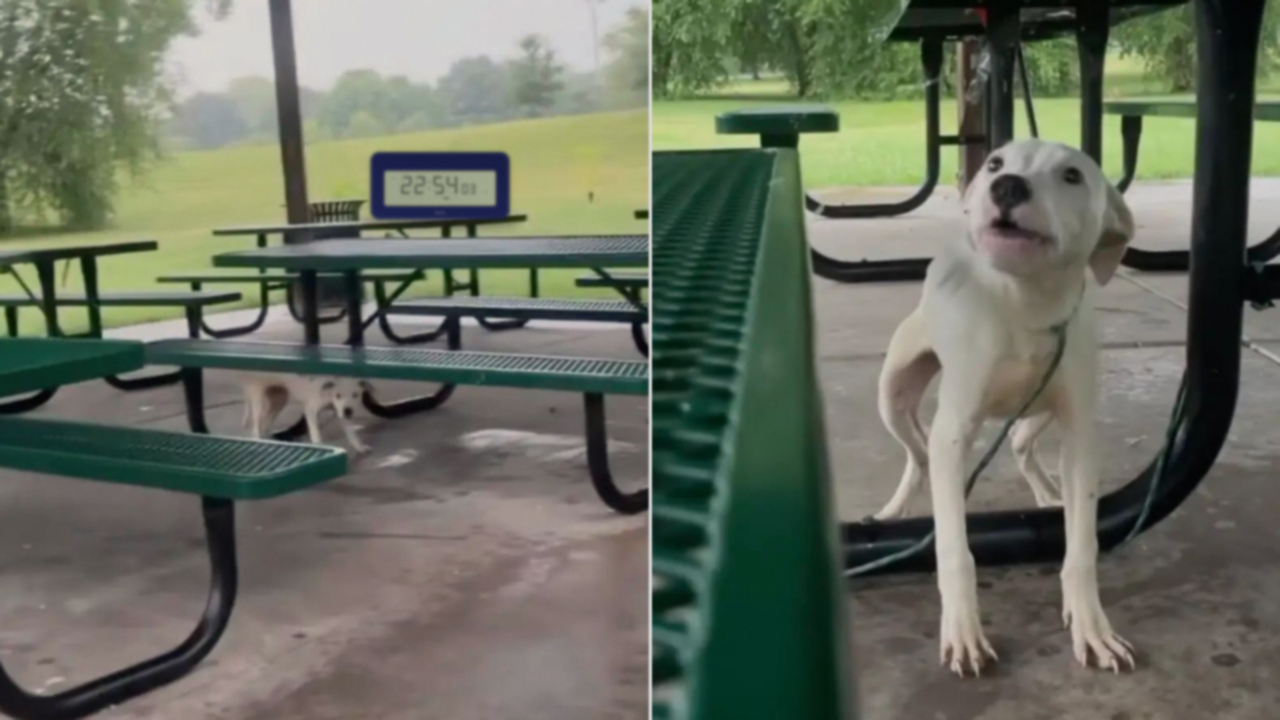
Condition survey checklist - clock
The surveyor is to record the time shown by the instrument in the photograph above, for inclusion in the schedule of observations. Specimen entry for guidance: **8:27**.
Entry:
**22:54**
